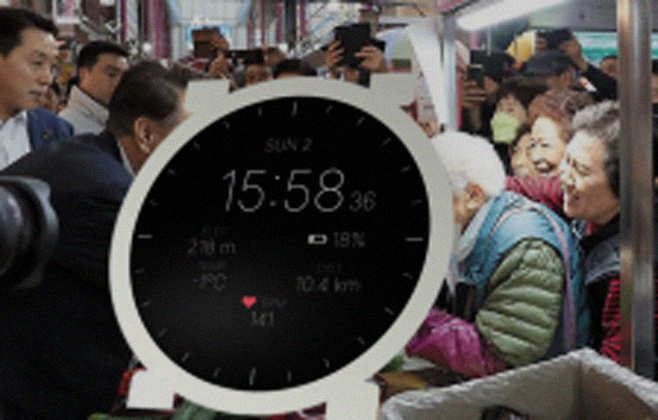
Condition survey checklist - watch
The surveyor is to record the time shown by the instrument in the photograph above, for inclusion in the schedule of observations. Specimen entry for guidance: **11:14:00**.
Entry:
**15:58:36**
